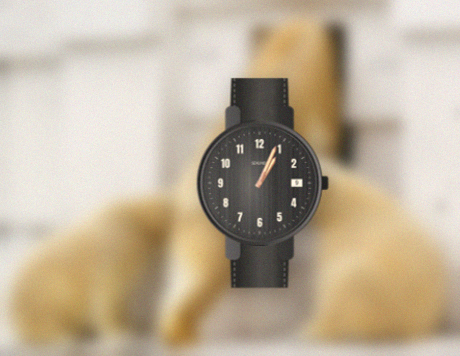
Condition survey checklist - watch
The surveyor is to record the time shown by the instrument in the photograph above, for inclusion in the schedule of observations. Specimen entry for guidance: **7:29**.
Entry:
**1:04**
